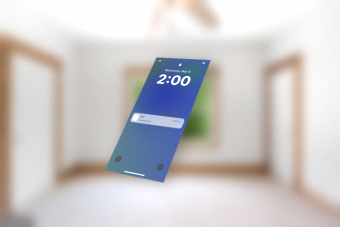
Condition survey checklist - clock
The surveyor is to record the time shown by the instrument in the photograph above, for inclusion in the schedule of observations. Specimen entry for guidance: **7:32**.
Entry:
**2:00**
